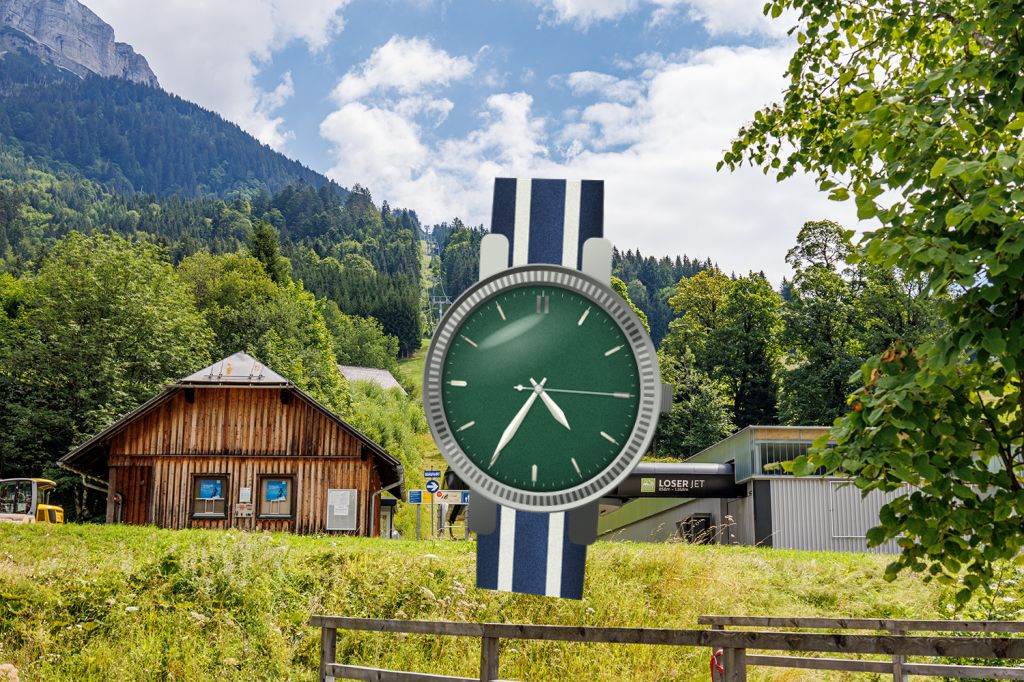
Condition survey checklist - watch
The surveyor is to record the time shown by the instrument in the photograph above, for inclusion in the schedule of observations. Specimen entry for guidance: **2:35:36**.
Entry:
**4:35:15**
